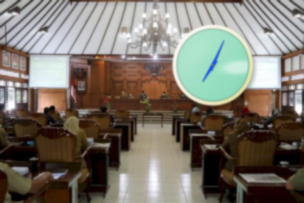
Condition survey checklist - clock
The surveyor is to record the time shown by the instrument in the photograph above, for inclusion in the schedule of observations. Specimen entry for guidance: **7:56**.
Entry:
**7:04**
